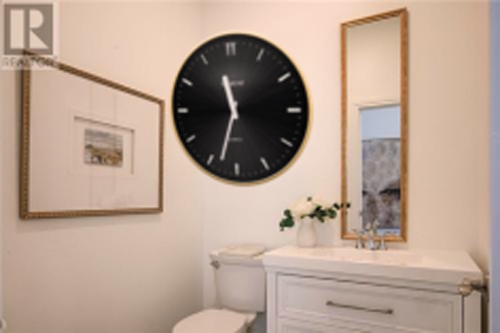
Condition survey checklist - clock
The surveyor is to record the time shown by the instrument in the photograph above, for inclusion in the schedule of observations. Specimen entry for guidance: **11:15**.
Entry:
**11:33**
